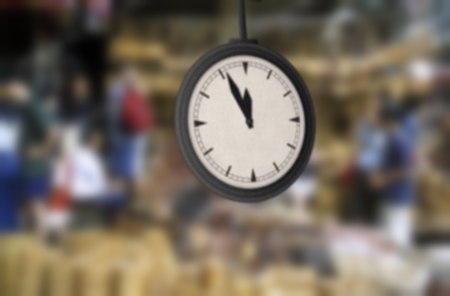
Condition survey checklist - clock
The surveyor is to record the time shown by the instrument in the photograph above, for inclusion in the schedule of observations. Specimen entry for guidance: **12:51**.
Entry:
**11:56**
